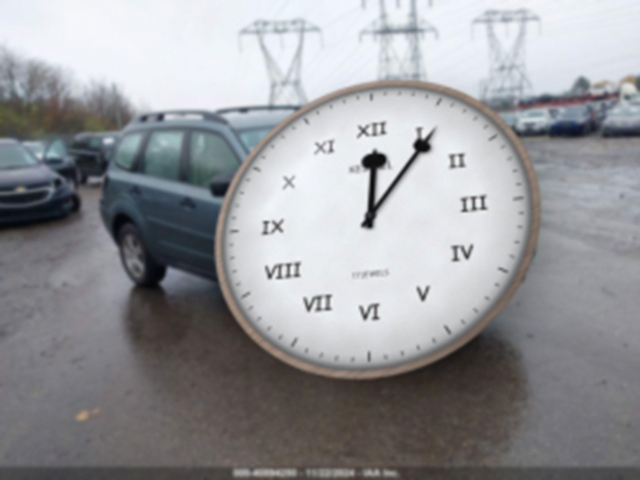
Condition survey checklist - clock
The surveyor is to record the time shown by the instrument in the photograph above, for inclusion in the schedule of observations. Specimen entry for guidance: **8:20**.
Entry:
**12:06**
